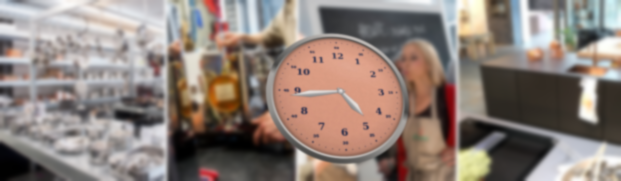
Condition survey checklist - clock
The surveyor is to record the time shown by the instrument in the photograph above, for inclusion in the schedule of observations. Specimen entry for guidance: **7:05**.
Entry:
**4:44**
